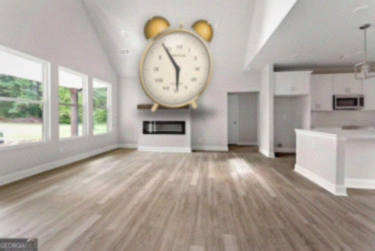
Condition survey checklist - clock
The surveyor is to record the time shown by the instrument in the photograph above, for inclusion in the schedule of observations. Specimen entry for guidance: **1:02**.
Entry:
**5:54**
